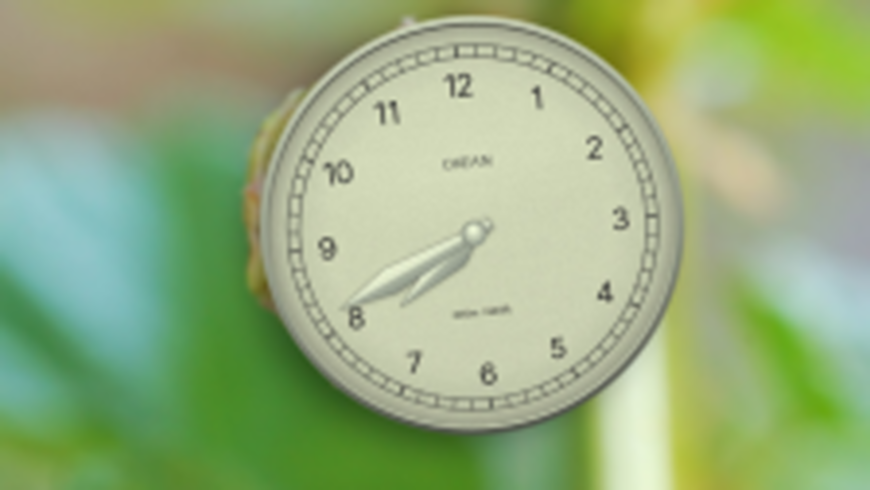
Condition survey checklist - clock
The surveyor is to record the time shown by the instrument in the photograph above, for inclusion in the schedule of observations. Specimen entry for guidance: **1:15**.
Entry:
**7:41**
